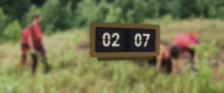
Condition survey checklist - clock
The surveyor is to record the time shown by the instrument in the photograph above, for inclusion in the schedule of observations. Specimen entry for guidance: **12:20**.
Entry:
**2:07**
